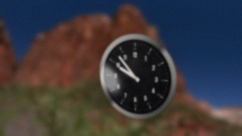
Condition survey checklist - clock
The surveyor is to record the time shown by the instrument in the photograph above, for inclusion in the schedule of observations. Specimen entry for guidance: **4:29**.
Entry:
**9:53**
